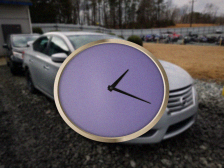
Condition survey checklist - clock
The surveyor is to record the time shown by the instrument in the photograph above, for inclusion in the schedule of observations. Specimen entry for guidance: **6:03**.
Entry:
**1:19**
